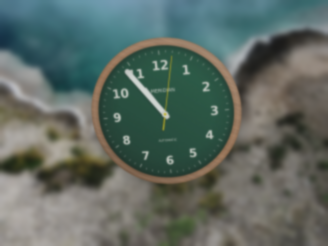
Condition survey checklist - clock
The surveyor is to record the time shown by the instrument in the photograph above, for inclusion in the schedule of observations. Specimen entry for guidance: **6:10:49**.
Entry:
**10:54:02**
